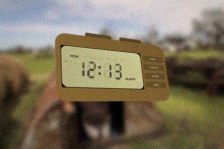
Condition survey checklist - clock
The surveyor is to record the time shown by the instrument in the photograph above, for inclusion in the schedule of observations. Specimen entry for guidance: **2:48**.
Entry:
**12:13**
